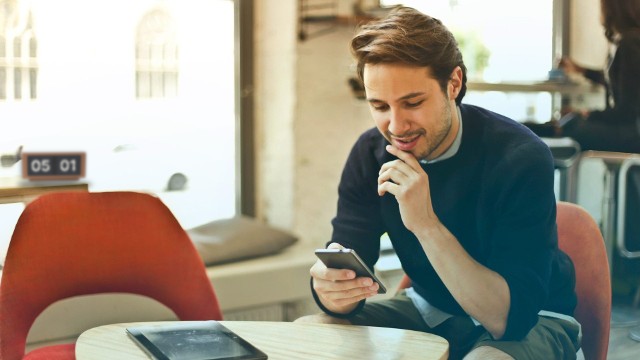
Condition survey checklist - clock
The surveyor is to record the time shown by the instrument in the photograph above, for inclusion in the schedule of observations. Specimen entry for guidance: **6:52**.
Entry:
**5:01**
